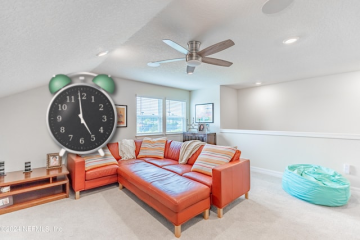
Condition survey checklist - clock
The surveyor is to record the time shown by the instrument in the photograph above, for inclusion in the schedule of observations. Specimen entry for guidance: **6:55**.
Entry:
**4:59**
